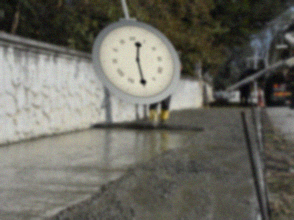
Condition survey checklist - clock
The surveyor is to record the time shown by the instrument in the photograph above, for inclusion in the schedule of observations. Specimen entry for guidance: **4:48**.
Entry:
**12:30**
